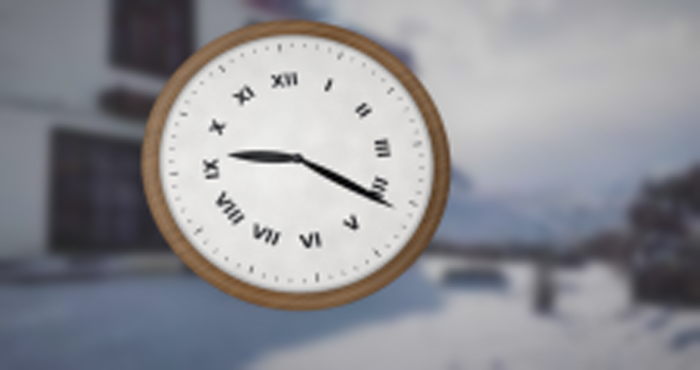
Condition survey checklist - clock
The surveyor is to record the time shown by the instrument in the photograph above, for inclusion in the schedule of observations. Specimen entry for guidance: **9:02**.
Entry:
**9:21**
